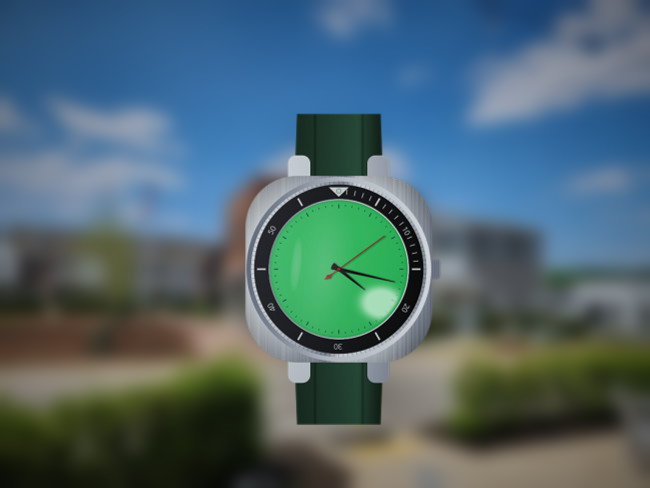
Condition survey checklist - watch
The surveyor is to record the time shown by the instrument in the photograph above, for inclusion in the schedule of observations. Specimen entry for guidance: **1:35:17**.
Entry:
**4:17:09**
